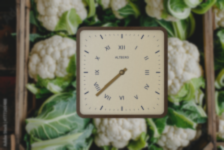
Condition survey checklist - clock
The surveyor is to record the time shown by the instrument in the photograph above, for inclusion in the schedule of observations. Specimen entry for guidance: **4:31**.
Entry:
**7:38**
